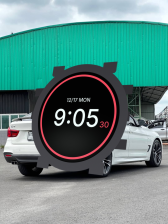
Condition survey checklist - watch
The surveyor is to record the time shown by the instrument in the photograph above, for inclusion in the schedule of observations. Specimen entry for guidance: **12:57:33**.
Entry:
**9:05:30**
